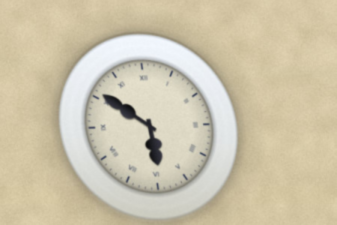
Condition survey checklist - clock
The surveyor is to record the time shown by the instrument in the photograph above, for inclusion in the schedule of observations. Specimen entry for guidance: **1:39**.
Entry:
**5:51**
